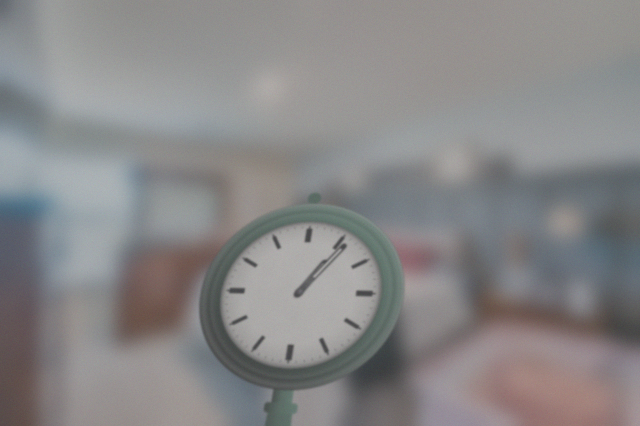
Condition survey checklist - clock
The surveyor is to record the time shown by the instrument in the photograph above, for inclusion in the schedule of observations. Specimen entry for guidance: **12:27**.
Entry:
**1:06**
